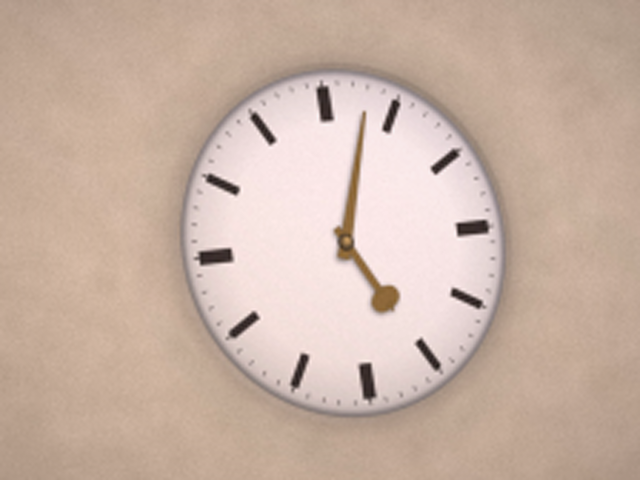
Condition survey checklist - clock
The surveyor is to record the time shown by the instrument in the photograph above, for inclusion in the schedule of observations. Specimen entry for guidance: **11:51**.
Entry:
**5:03**
